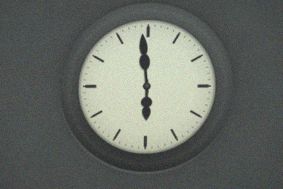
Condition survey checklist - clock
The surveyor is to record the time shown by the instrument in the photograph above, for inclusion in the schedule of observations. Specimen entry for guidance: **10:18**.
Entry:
**5:59**
